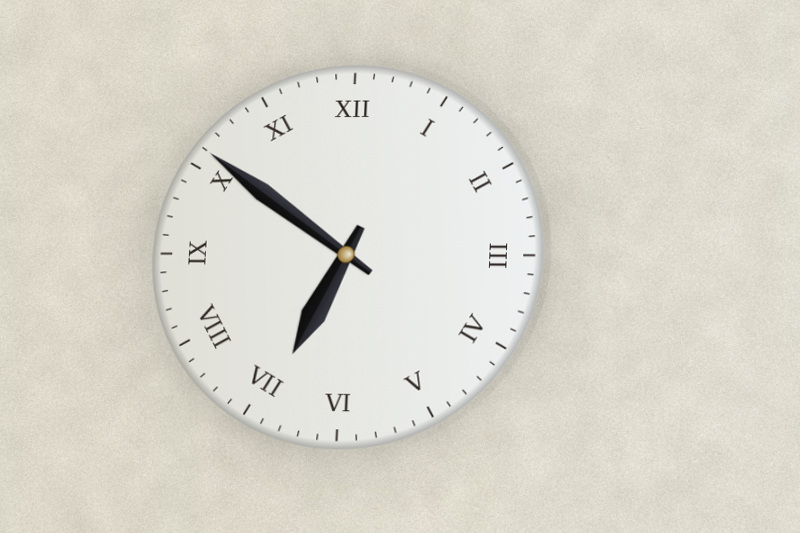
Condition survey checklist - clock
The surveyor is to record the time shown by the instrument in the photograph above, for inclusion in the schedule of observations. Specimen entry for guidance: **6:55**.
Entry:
**6:51**
